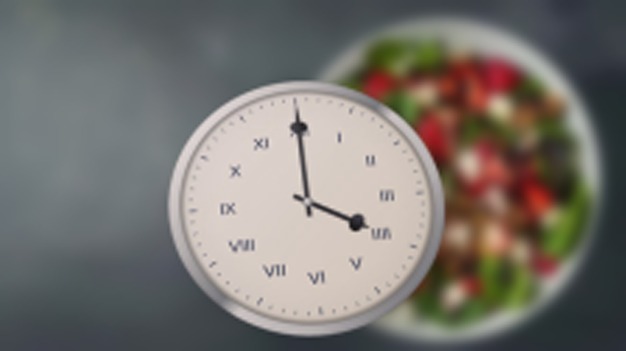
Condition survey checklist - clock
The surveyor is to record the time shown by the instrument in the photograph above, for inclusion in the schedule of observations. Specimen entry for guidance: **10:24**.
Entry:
**4:00**
